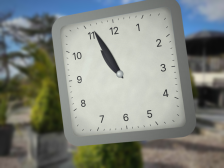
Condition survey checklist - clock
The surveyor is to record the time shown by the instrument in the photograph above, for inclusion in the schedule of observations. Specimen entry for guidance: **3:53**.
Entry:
**10:56**
